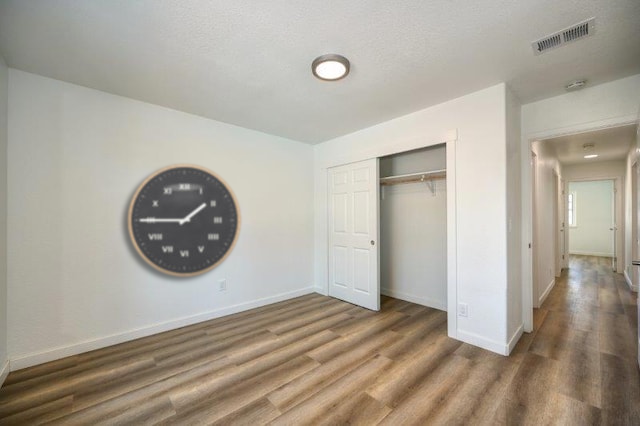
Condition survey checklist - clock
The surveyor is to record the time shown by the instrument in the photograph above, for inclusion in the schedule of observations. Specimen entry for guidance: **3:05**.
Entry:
**1:45**
